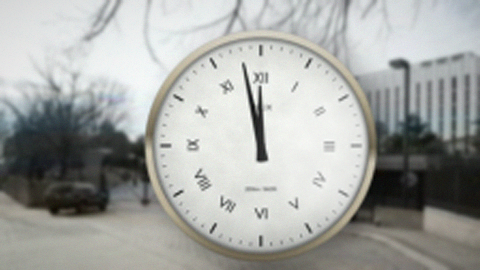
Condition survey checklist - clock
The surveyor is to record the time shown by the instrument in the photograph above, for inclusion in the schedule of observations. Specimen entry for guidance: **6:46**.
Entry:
**11:58**
